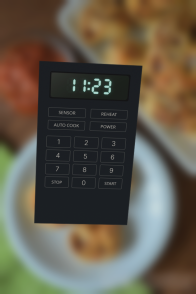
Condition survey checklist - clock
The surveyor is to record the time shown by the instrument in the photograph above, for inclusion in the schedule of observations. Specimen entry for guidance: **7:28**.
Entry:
**11:23**
